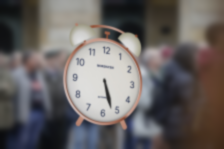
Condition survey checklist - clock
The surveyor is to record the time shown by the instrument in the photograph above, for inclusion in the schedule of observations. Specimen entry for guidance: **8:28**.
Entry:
**5:27**
